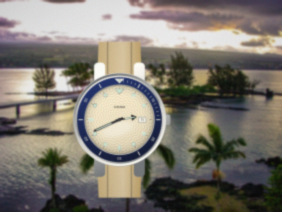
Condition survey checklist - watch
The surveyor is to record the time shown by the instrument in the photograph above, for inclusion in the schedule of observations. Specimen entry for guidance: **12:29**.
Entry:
**2:41**
